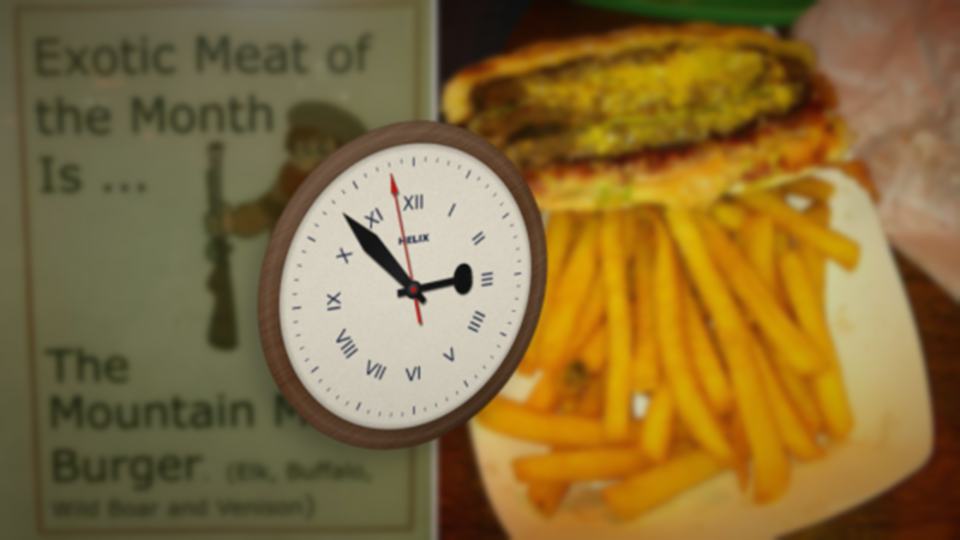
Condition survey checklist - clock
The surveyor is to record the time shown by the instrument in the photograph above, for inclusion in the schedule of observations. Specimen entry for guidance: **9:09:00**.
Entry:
**2:52:58**
